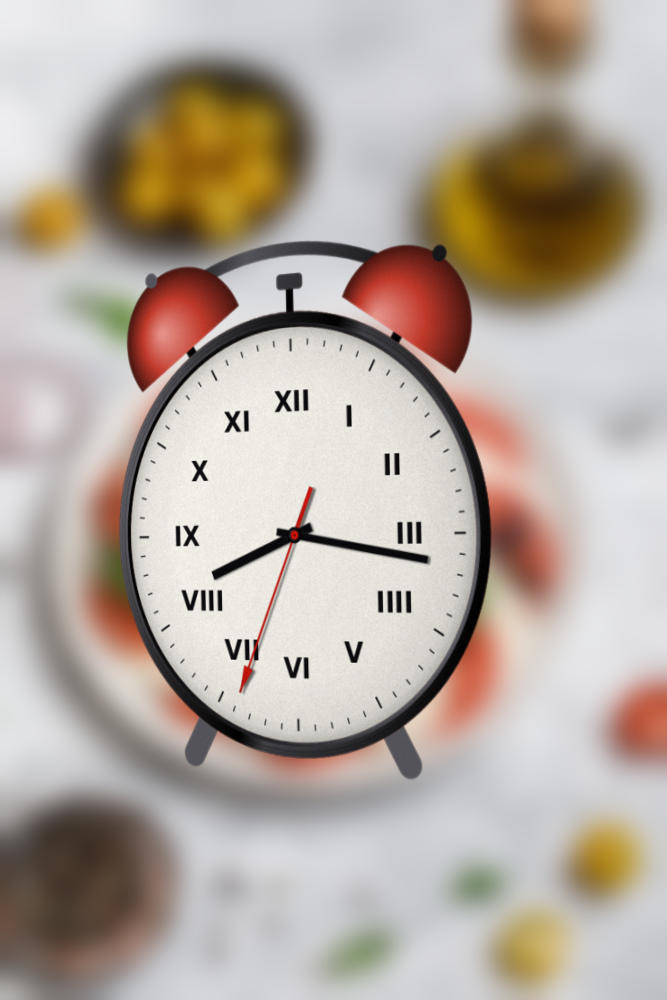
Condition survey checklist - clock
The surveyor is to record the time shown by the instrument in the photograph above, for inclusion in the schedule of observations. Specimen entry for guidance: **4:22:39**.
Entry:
**8:16:34**
